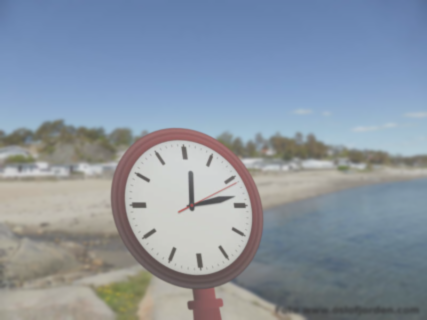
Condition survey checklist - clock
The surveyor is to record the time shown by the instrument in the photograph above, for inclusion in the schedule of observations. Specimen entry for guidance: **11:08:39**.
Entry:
**12:13:11**
